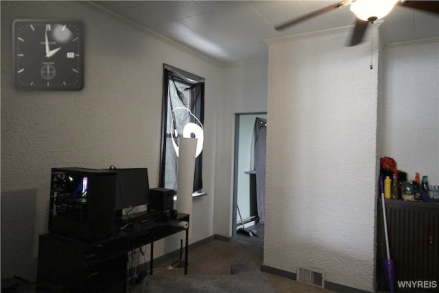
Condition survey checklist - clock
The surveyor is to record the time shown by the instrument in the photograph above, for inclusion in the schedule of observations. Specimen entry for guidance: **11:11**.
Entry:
**1:59**
